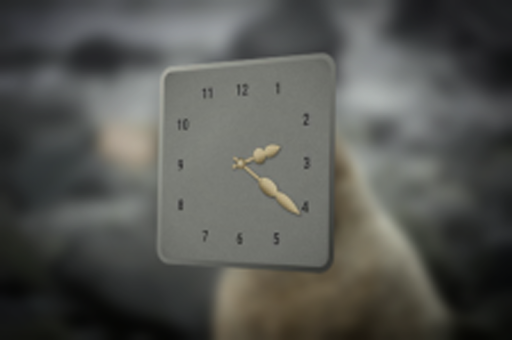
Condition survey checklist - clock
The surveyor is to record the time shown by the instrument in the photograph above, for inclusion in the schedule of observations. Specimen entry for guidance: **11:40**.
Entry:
**2:21**
